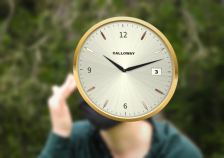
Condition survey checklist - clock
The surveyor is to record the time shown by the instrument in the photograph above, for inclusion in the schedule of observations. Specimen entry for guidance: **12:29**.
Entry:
**10:12**
